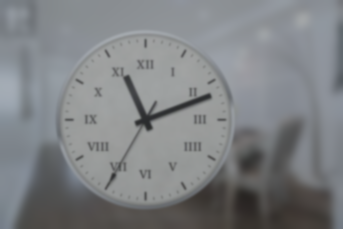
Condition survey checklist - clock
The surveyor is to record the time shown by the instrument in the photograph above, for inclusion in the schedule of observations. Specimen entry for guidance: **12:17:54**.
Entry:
**11:11:35**
